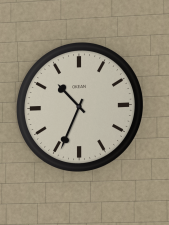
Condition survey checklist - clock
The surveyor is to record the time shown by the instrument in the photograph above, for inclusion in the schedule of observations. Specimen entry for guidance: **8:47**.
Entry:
**10:34**
